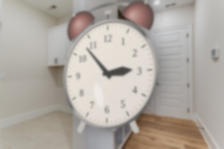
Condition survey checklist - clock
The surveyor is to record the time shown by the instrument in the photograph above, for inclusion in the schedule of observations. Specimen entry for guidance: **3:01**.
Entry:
**2:53**
